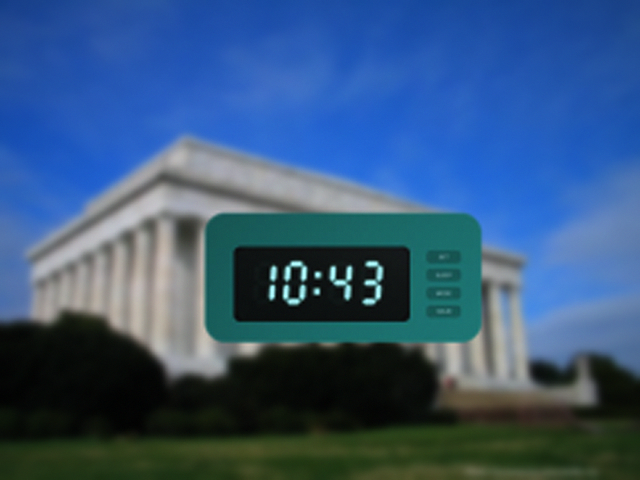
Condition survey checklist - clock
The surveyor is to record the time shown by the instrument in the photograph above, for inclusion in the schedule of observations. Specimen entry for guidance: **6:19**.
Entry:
**10:43**
